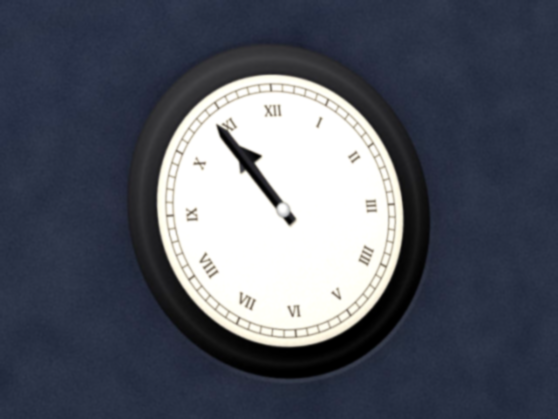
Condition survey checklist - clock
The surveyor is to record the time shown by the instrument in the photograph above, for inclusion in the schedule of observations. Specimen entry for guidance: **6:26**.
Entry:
**10:54**
